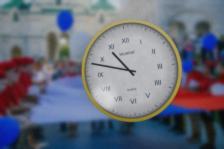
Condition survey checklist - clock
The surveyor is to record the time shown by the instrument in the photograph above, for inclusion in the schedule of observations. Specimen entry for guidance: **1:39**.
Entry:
**10:48**
